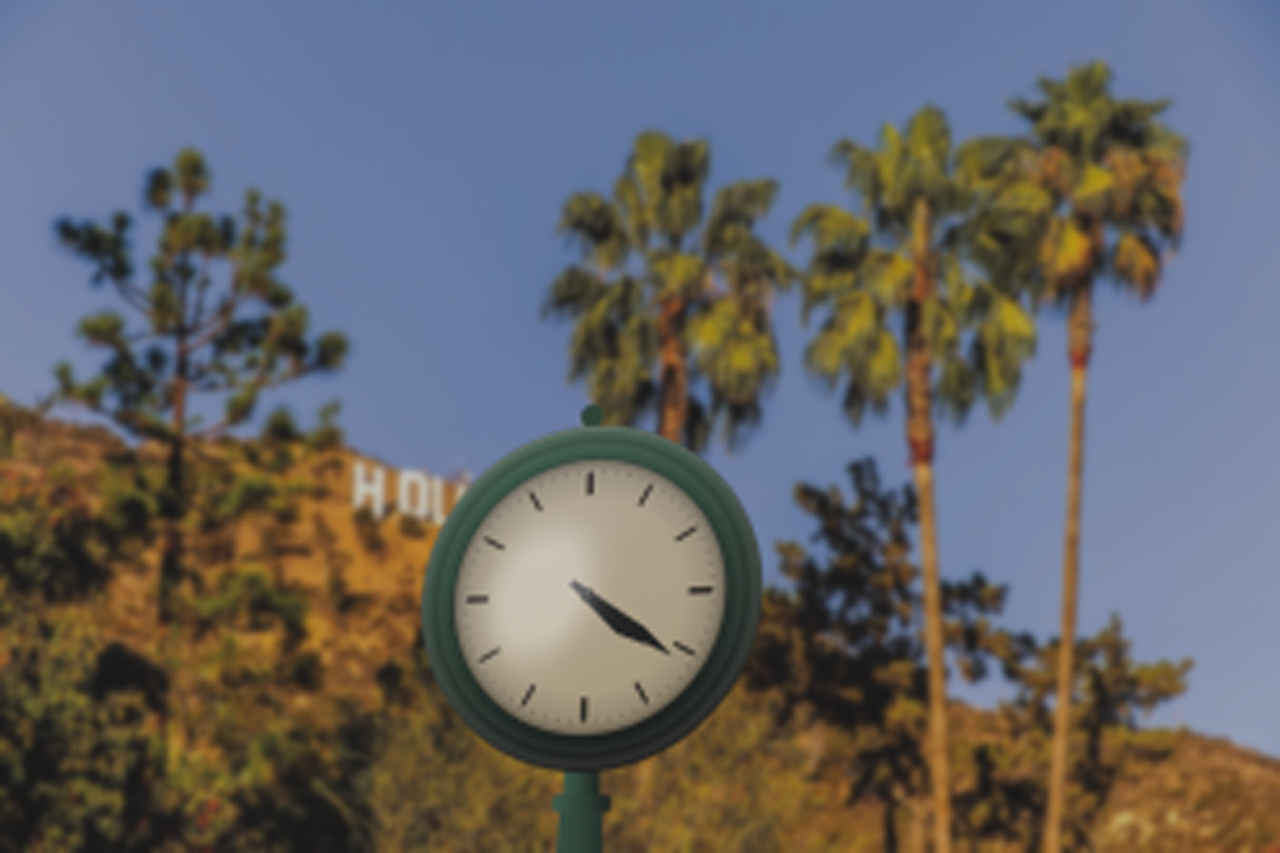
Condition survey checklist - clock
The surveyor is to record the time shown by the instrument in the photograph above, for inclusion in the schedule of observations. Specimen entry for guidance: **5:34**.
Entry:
**4:21**
